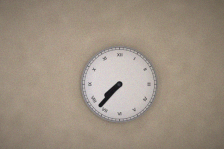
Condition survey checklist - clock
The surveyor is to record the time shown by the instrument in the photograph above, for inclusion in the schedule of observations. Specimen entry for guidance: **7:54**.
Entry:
**7:37**
